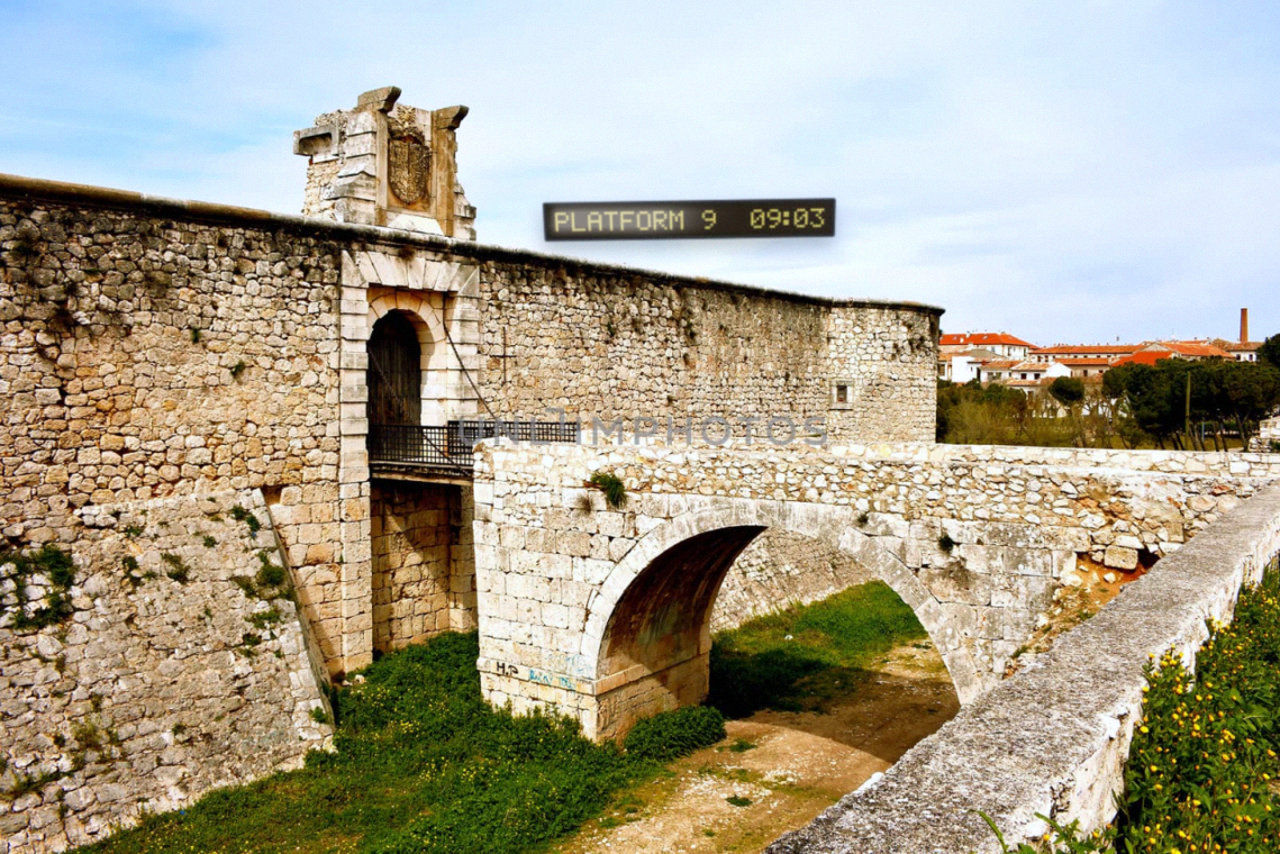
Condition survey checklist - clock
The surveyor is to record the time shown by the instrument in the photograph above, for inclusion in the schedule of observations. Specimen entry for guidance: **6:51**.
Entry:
**9:03**
